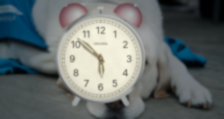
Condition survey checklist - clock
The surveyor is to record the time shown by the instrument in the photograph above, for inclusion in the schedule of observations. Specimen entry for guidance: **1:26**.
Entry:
**5:52**
